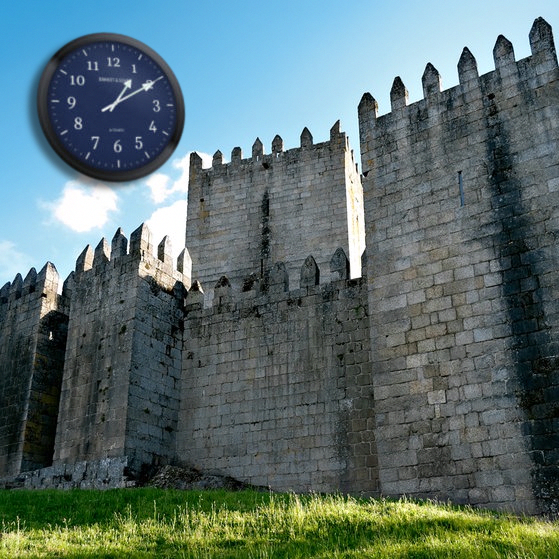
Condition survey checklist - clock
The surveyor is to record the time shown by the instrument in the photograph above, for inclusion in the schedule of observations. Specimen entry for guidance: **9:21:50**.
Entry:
**1:10:10**
